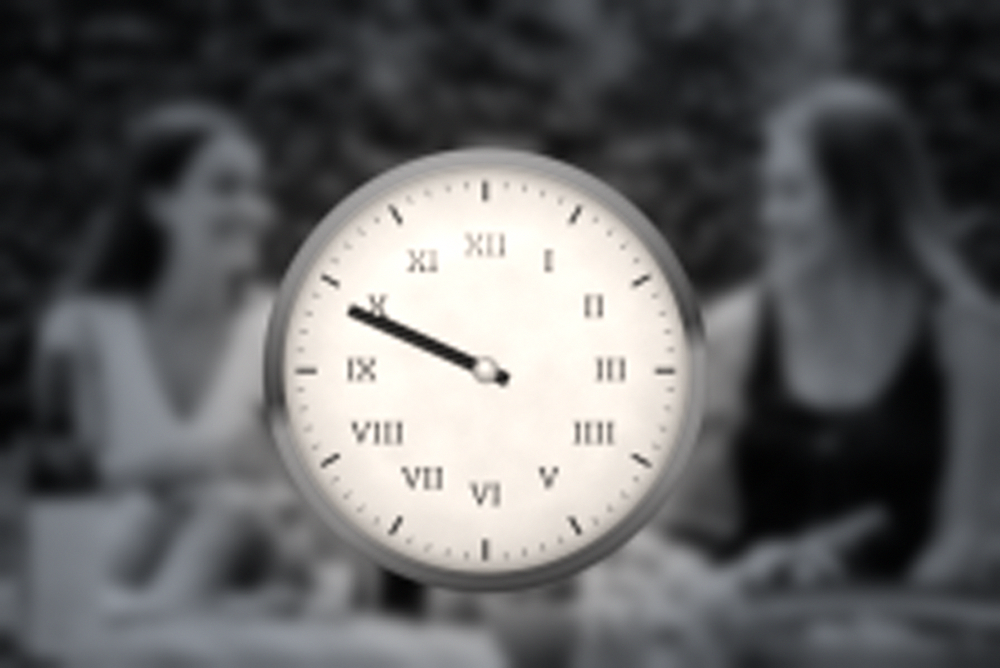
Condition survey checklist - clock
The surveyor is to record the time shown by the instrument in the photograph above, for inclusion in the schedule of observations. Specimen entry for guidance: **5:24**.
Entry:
**9:49**
